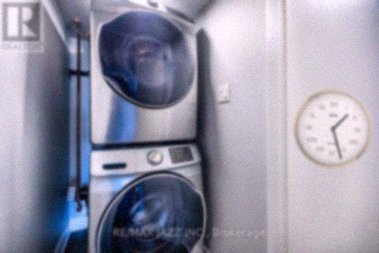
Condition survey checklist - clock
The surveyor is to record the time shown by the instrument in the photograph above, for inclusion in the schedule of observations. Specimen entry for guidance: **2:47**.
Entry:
**1:27**
